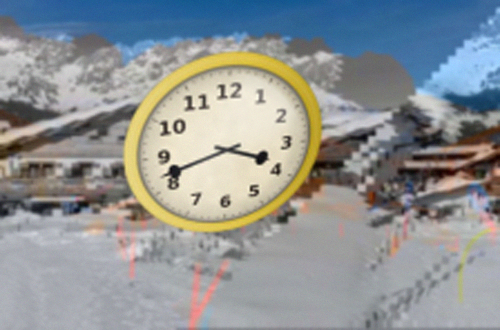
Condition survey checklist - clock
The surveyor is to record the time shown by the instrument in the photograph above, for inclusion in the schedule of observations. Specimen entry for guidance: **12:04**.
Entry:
**3:42**
